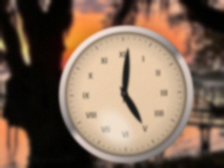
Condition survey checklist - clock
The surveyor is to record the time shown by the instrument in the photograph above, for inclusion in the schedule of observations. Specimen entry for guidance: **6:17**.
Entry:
**5:01**
